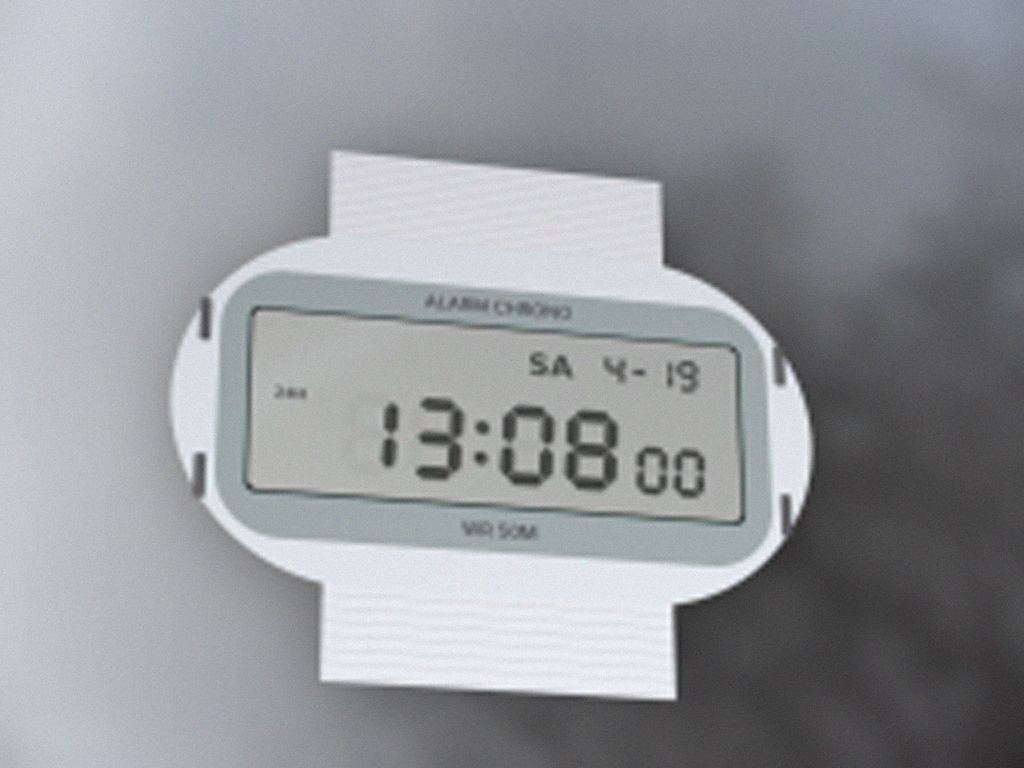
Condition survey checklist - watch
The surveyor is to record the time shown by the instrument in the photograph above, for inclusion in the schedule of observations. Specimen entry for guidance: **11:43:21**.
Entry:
**13:08:00**
